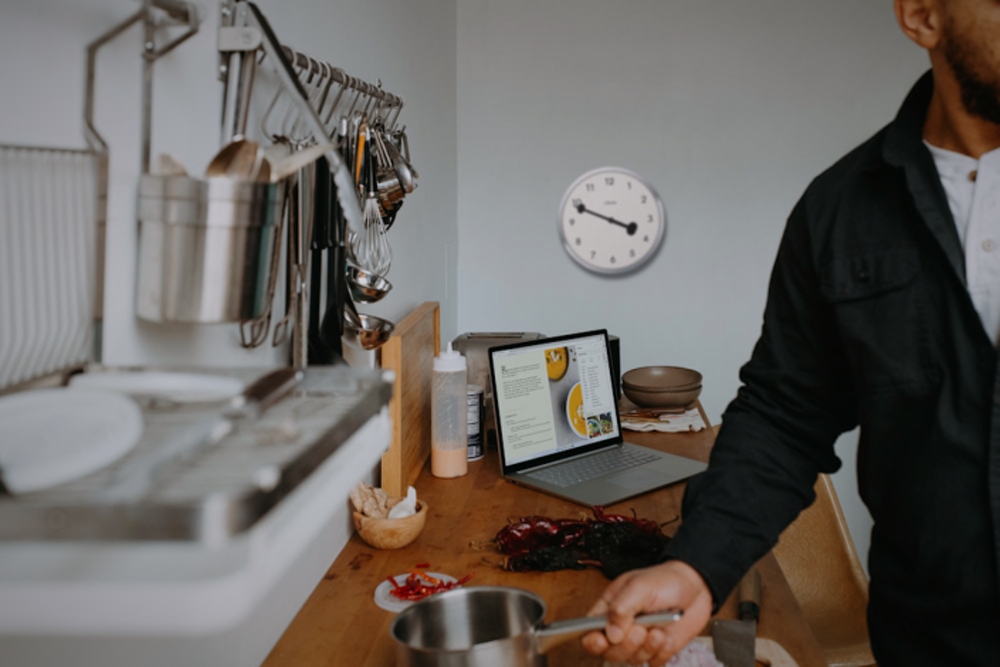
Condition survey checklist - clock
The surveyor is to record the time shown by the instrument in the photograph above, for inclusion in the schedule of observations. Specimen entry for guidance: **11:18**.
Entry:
**3:49**
